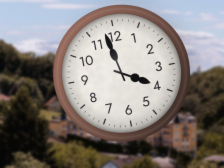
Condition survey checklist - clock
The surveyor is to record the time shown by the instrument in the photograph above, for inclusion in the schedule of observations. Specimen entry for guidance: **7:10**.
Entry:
**3:58**
